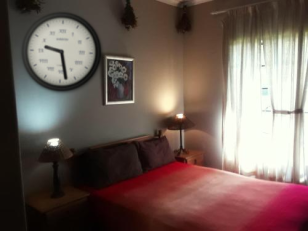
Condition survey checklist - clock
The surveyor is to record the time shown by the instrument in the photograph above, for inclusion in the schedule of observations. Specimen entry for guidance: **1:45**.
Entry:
**9:28**
